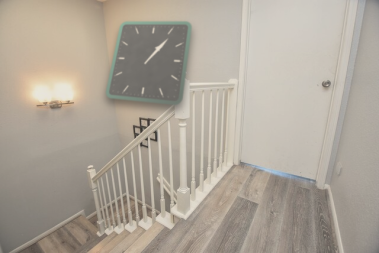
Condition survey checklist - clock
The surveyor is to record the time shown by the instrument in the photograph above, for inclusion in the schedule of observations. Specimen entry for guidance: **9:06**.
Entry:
**1:06**
